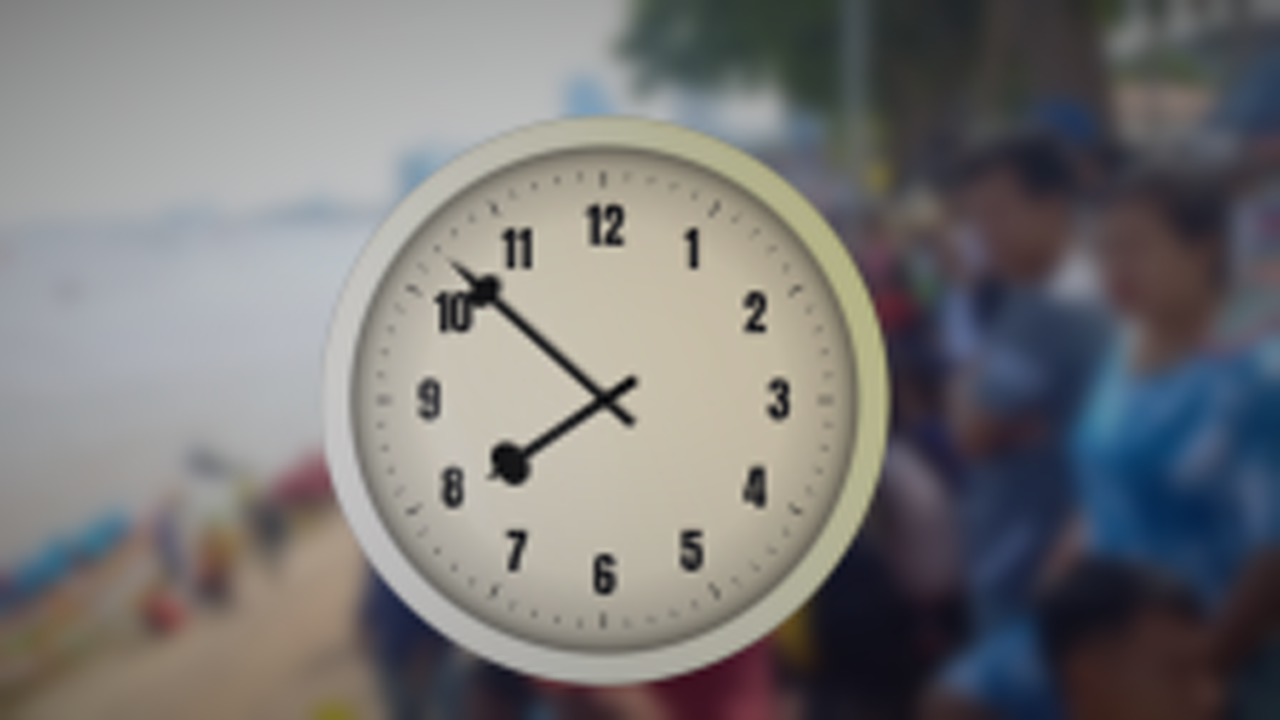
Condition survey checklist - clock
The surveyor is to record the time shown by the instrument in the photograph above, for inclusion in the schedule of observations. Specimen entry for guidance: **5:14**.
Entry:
**7:52**
